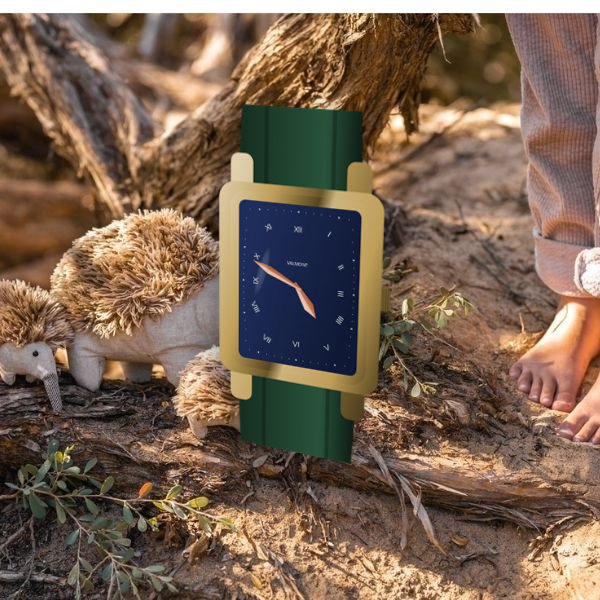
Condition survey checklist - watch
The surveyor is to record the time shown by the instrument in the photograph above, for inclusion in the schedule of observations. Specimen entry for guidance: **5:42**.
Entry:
**4:49**
